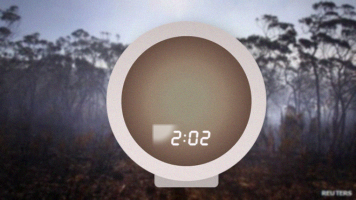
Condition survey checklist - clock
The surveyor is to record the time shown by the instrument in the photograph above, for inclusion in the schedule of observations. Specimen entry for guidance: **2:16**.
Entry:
**2:02**
